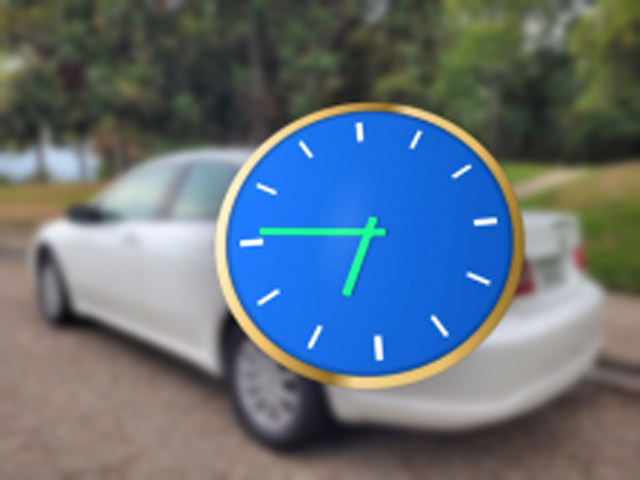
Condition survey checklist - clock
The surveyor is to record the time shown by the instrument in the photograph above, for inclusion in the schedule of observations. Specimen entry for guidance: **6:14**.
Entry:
**6:46**
